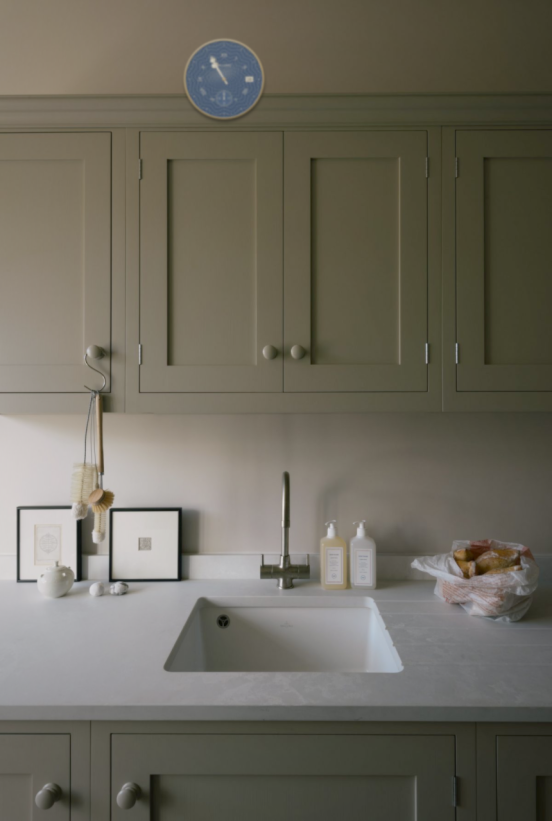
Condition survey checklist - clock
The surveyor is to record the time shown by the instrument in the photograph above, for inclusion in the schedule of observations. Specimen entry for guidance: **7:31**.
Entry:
**10:55**
